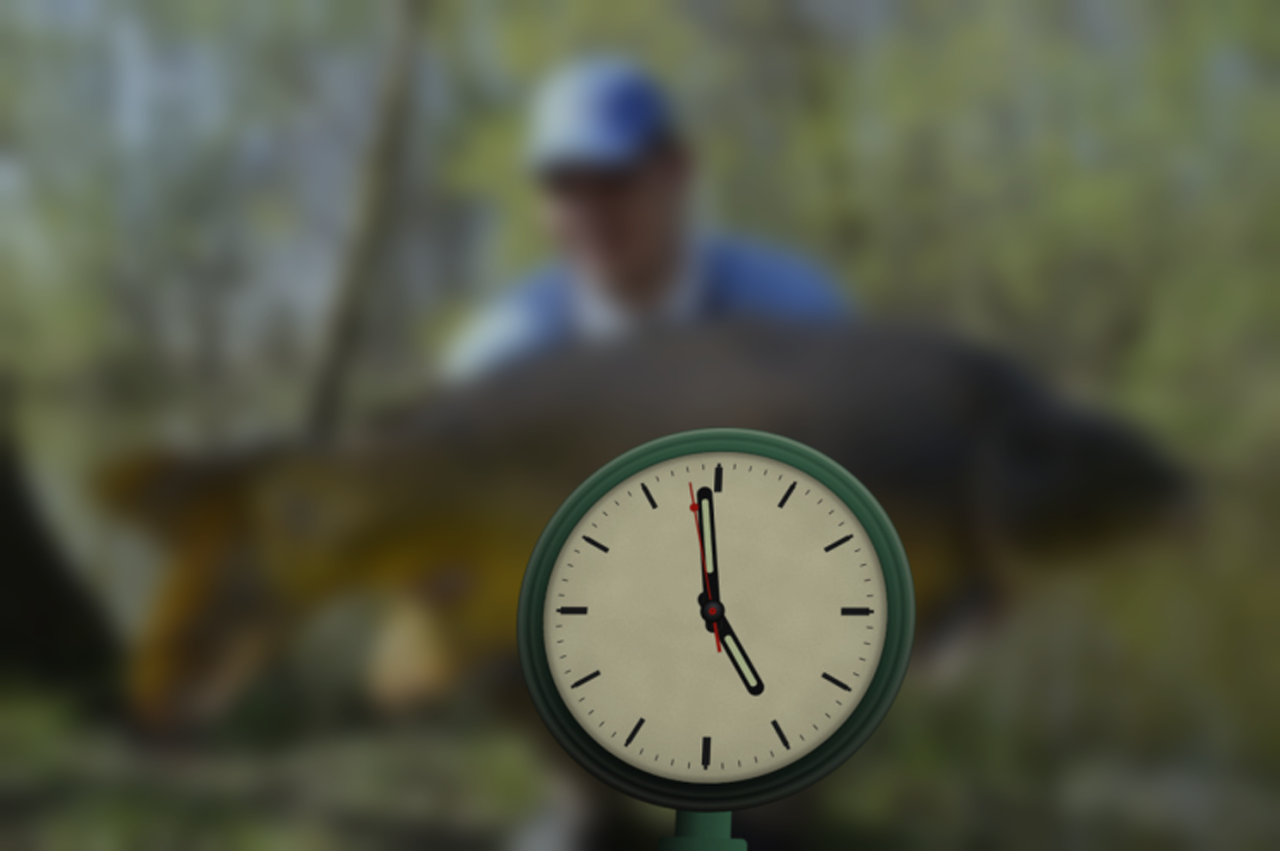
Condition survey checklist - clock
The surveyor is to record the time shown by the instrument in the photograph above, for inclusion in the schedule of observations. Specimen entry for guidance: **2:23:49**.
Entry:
**4:58:58**
